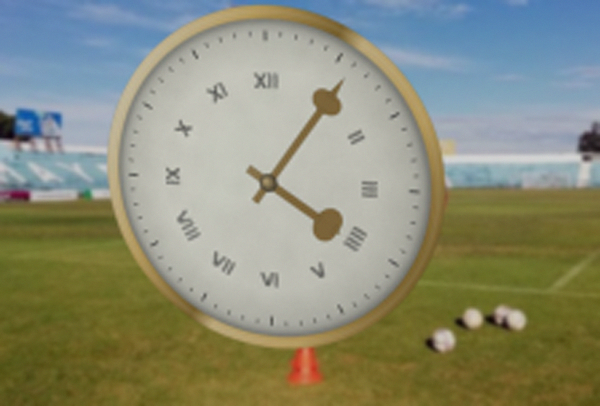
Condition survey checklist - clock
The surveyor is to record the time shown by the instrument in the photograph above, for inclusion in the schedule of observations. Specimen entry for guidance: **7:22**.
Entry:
**4:06**
